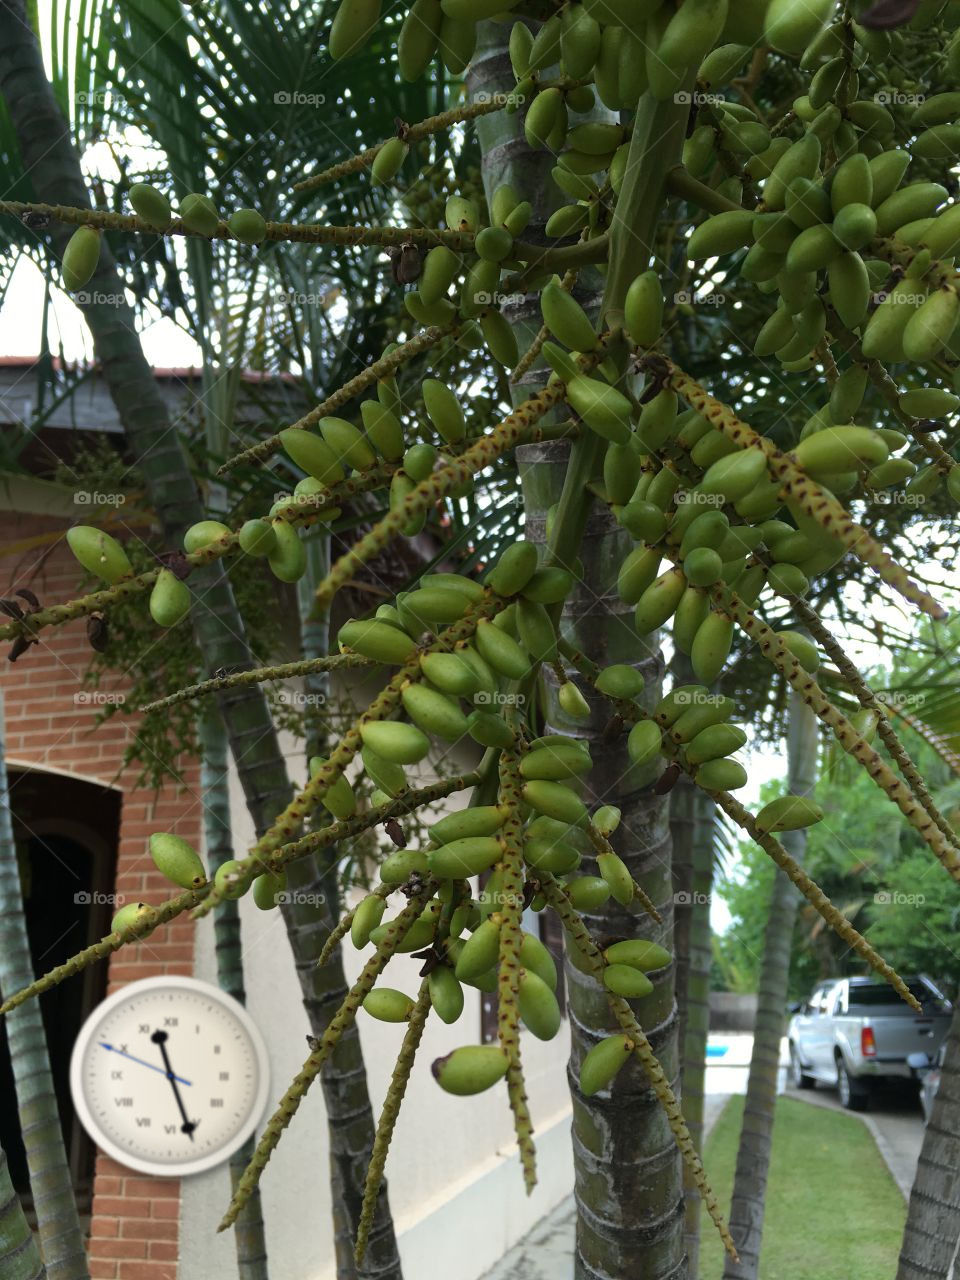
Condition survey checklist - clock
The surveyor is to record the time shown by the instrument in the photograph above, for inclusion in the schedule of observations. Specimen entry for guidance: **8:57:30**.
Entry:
**11:26:49**
